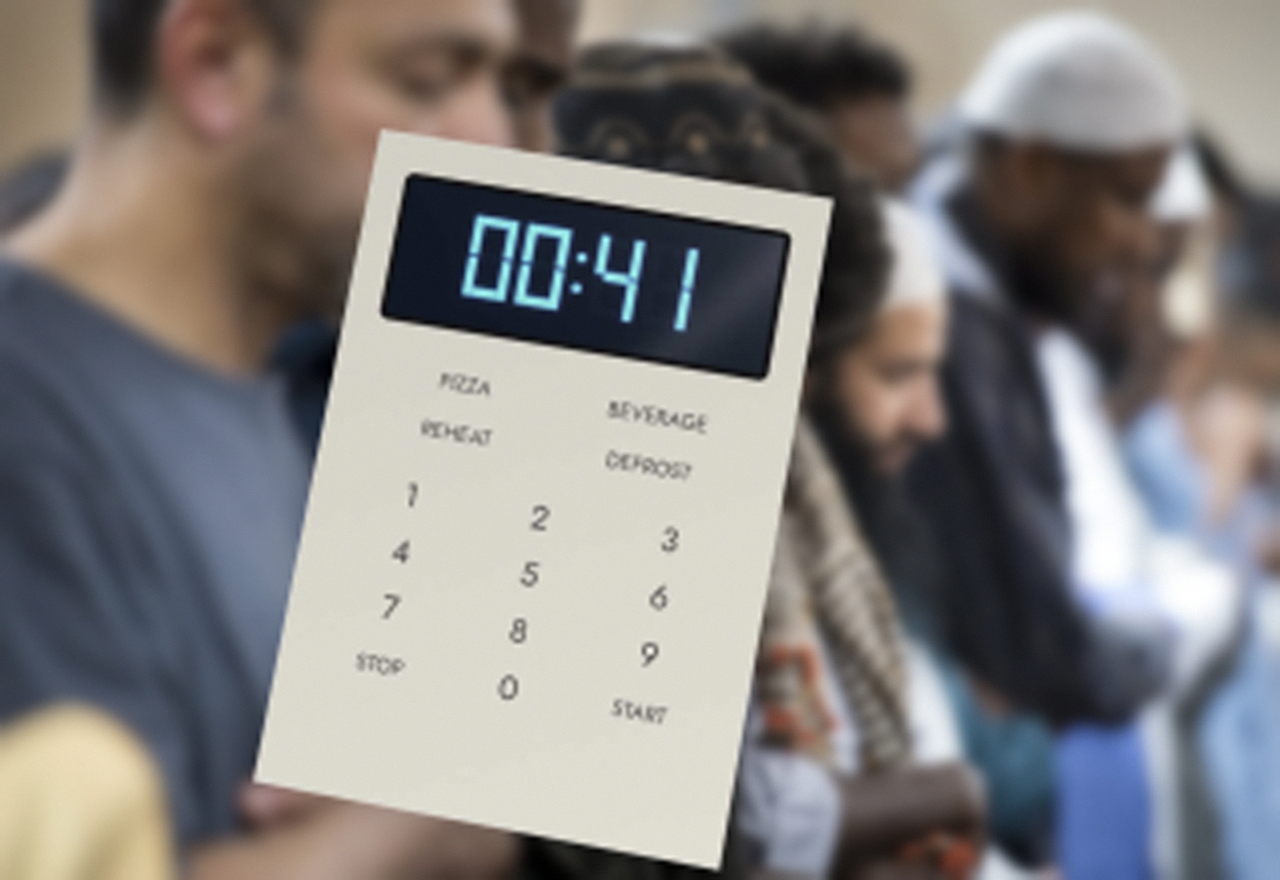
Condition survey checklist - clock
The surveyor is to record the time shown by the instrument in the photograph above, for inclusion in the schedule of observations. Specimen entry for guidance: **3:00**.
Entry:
**0:41**
